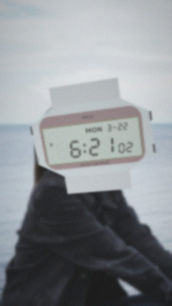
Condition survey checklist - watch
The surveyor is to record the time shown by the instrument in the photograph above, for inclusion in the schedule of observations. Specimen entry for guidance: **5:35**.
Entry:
**6:21**
